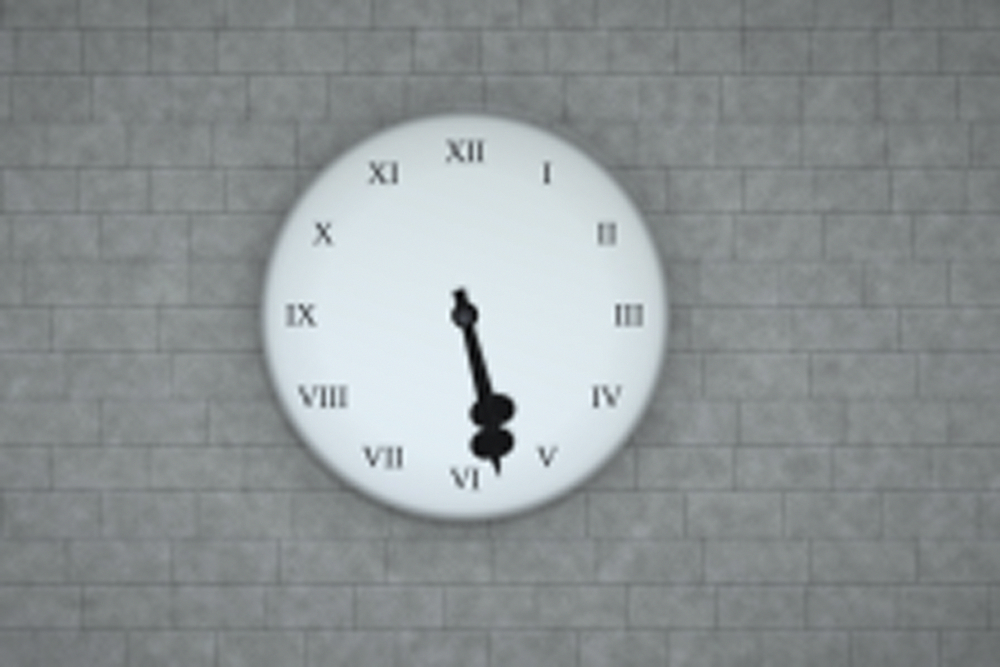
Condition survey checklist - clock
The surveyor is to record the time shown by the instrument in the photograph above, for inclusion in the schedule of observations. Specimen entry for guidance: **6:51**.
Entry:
**5:28**
